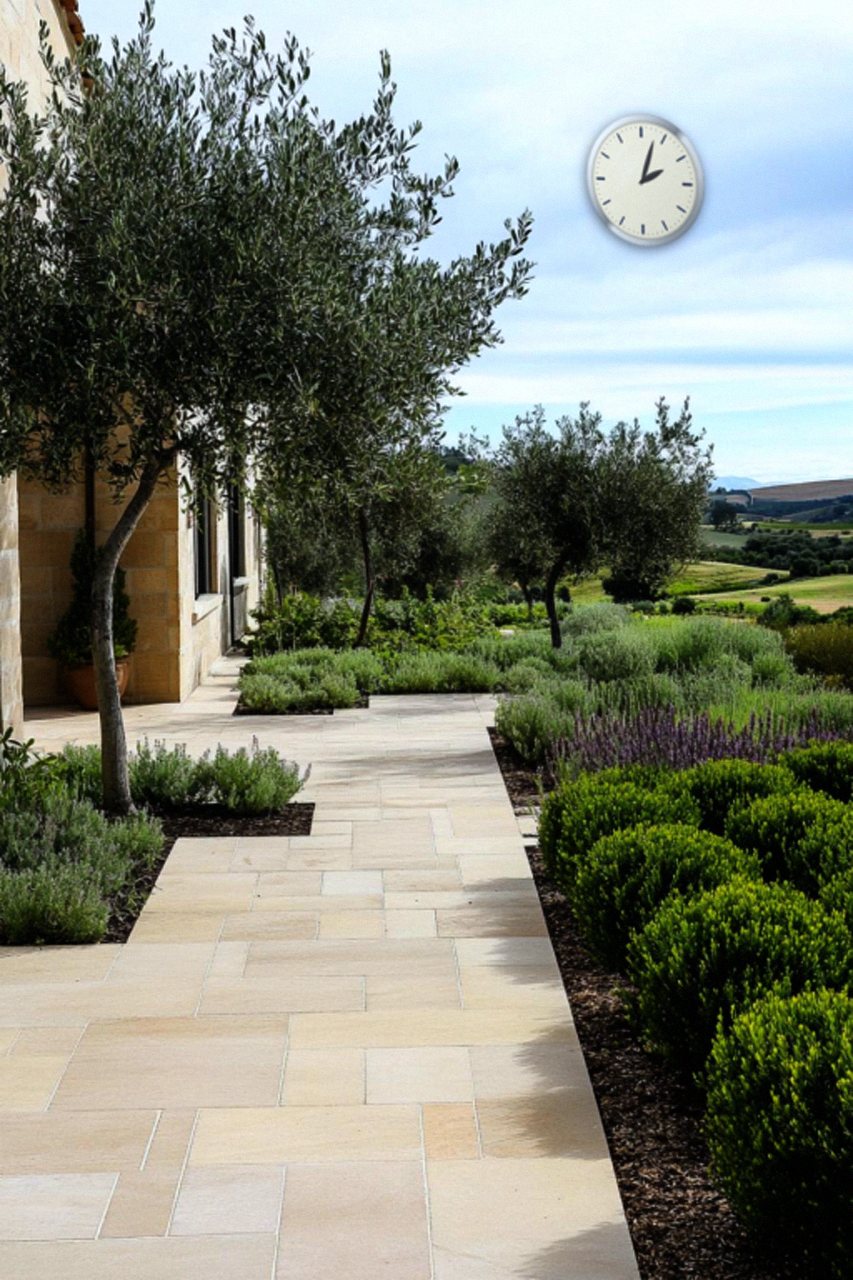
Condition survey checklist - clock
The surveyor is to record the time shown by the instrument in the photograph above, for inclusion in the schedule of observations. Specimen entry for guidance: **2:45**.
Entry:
**2:03**
